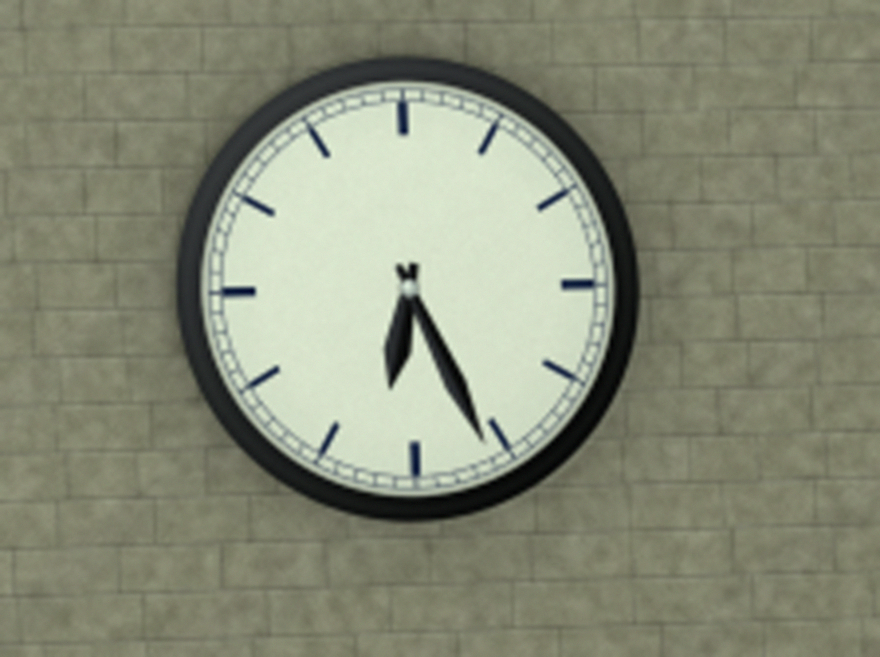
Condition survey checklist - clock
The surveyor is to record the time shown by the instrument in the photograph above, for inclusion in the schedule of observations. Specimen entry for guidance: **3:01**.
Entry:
**6:26**
